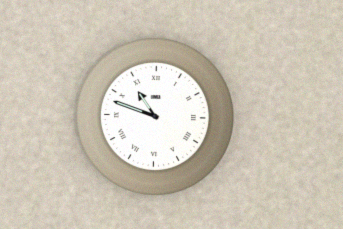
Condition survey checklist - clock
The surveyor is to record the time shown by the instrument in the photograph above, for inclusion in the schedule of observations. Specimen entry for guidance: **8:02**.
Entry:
**10:48**
